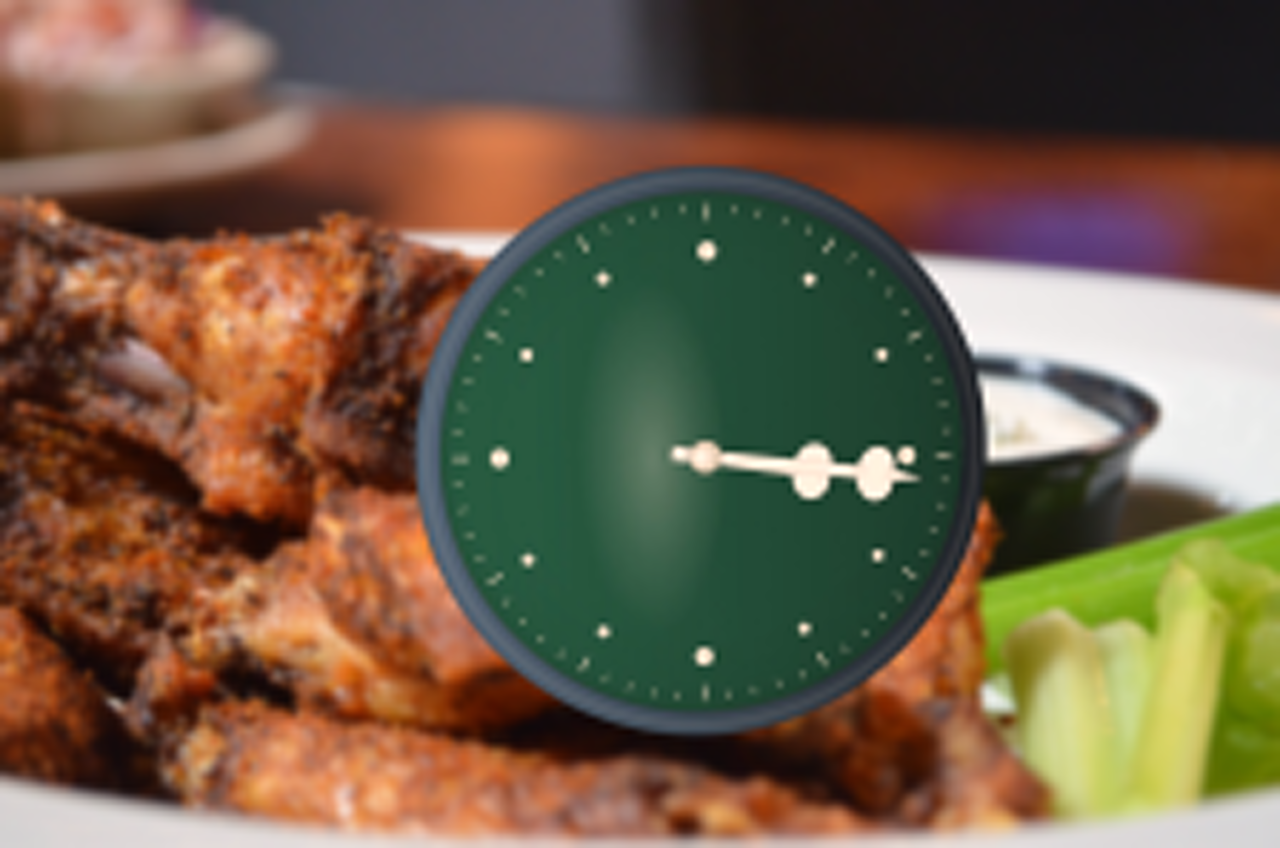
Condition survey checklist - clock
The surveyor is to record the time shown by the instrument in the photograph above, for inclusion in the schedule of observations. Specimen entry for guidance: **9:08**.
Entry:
**3:16**
